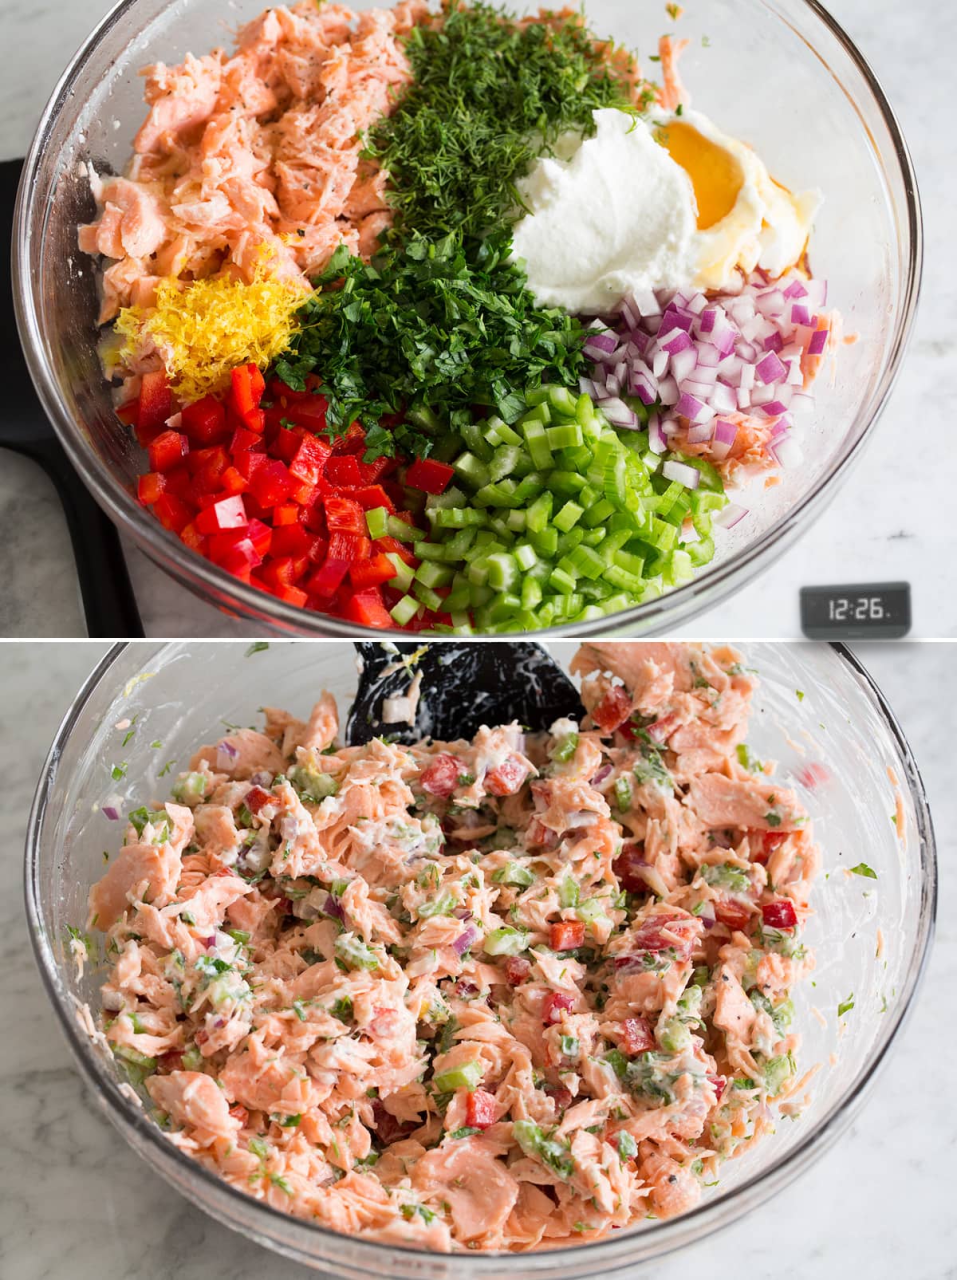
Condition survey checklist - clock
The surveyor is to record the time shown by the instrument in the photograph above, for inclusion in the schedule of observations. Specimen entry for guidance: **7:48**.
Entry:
**12:26**
